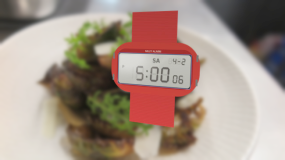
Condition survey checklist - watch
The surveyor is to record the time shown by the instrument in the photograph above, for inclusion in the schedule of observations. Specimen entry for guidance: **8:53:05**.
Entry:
**5:00:06**
